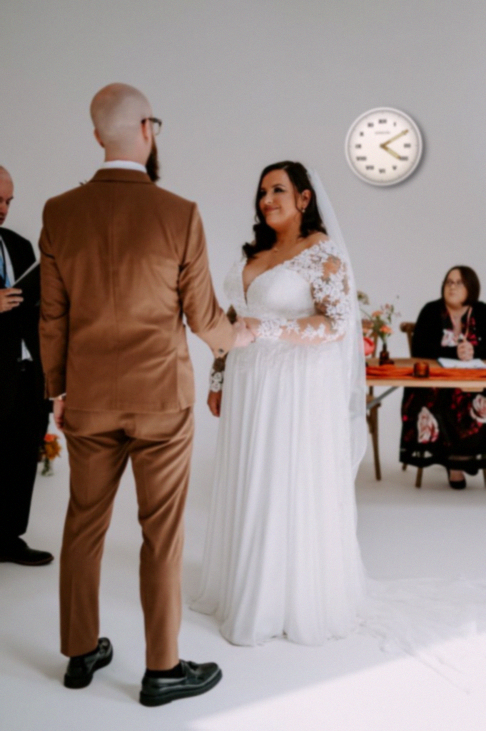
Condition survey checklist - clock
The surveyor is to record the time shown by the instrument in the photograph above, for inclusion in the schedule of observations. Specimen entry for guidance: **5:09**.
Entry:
**4:10**
